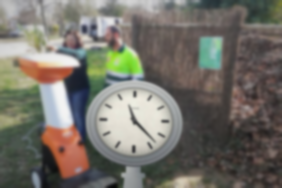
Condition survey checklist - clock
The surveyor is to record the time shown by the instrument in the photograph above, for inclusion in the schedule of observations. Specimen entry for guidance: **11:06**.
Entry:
**11:23**
